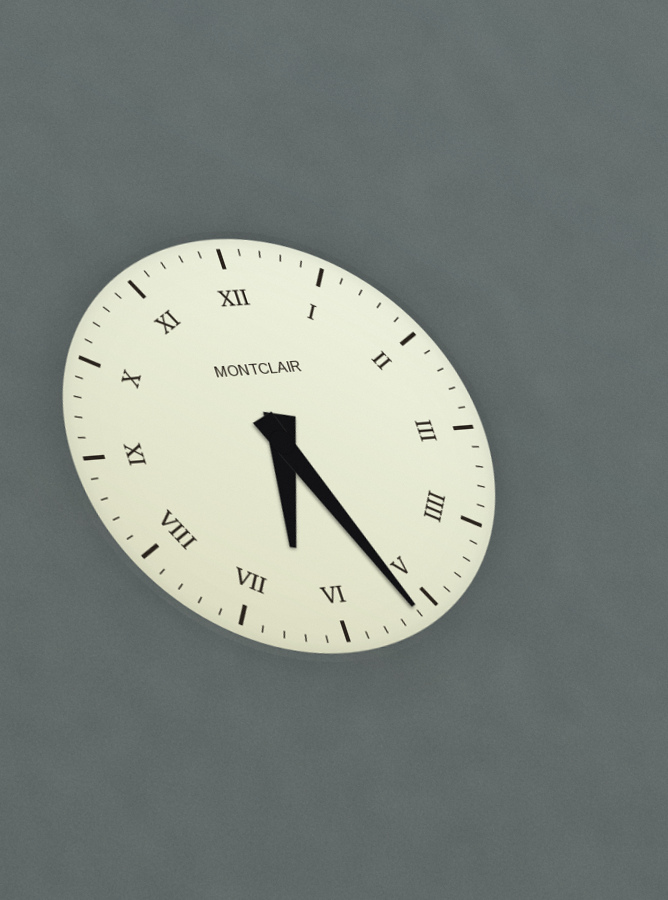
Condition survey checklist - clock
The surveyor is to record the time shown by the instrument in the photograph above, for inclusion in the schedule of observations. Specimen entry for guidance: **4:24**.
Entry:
**6:26**
